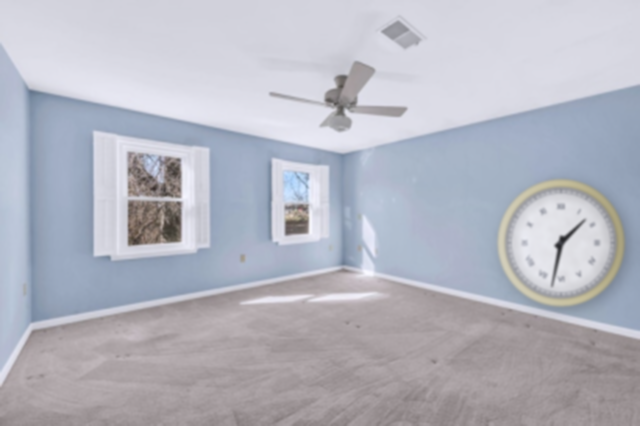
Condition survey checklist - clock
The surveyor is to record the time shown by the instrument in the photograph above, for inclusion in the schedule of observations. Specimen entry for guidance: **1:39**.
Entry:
**1:32**
